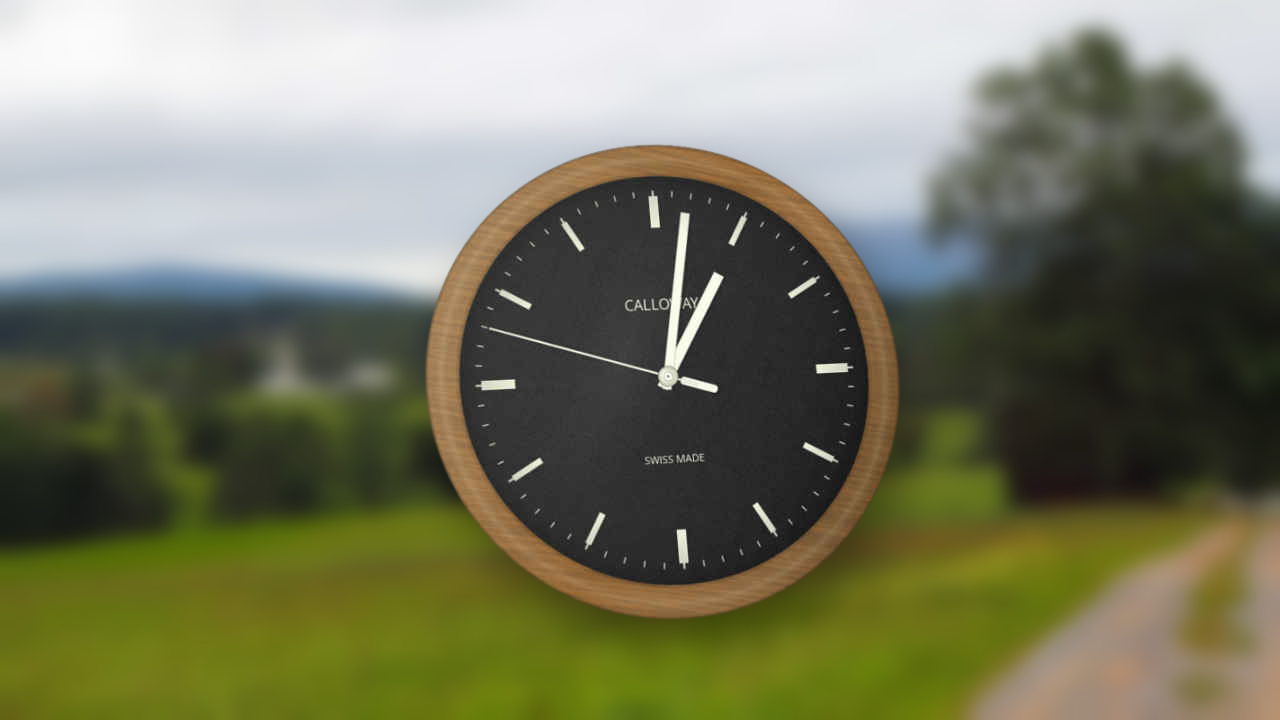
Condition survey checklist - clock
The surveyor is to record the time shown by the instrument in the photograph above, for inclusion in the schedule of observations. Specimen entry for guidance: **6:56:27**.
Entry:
**1:01:48**
